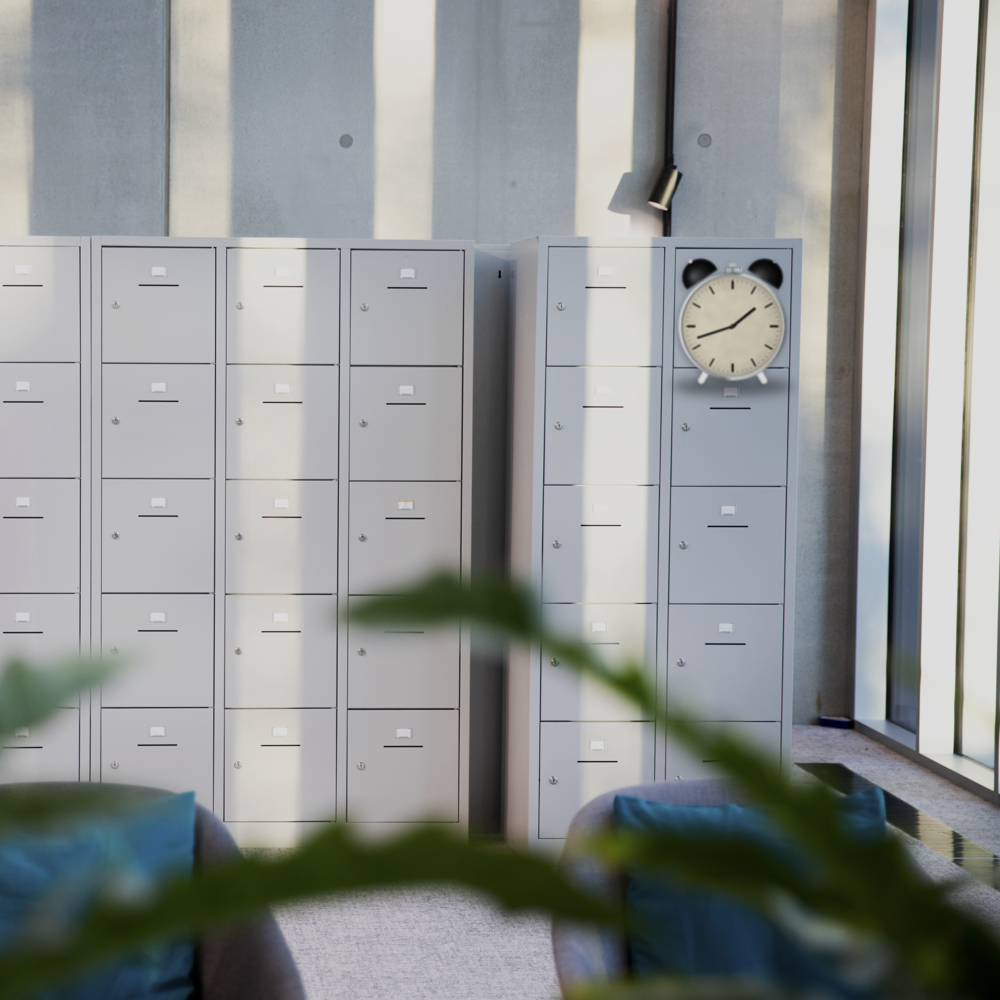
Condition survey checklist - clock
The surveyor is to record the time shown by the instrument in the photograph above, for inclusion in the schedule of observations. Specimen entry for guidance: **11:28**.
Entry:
**1:42**
